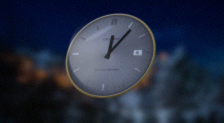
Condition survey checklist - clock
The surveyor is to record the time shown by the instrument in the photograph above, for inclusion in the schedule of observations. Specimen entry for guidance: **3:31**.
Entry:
**12:06**
